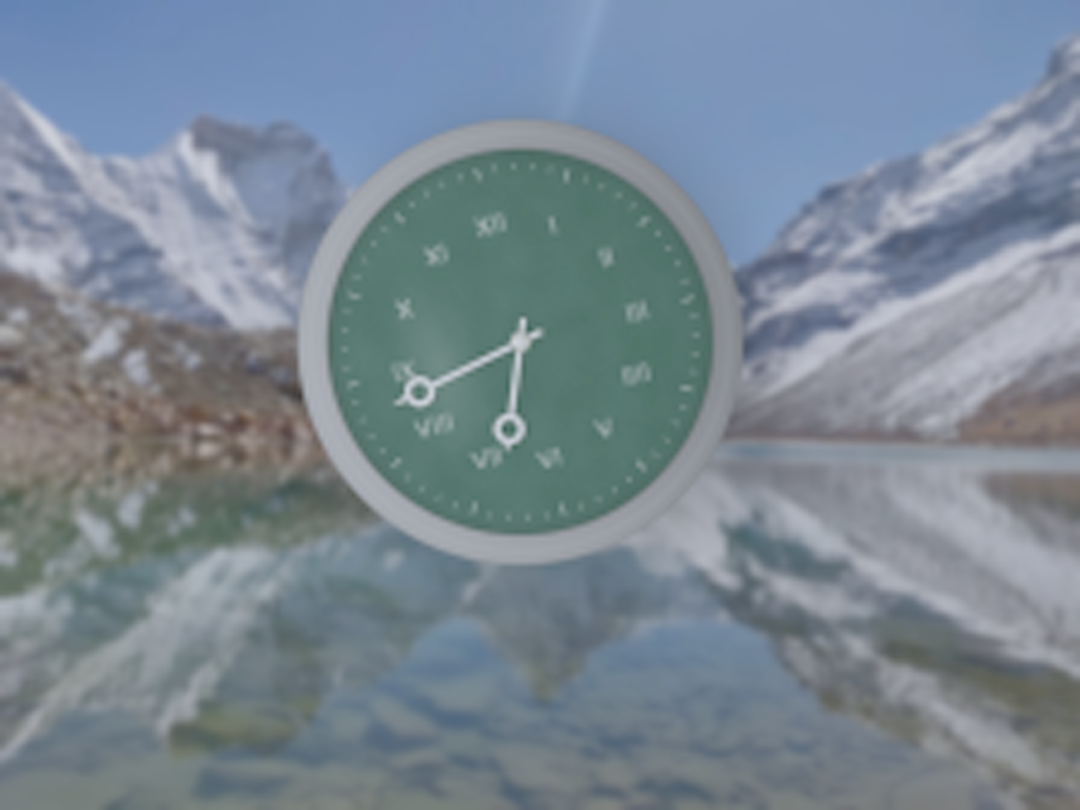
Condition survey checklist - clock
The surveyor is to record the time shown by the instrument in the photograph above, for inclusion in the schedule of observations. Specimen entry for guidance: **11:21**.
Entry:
**6:43**
